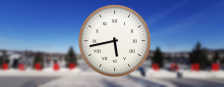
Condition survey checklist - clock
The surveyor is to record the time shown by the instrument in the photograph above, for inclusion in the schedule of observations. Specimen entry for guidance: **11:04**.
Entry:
**5:43**
